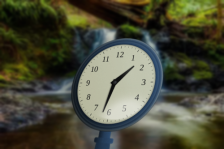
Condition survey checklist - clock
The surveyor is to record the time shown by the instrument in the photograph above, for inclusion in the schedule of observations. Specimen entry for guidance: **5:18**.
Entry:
**1:32**
